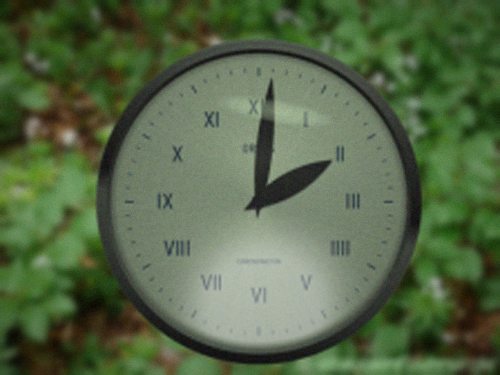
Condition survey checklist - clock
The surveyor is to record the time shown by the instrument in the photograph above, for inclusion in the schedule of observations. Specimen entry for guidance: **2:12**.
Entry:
**2:01**
